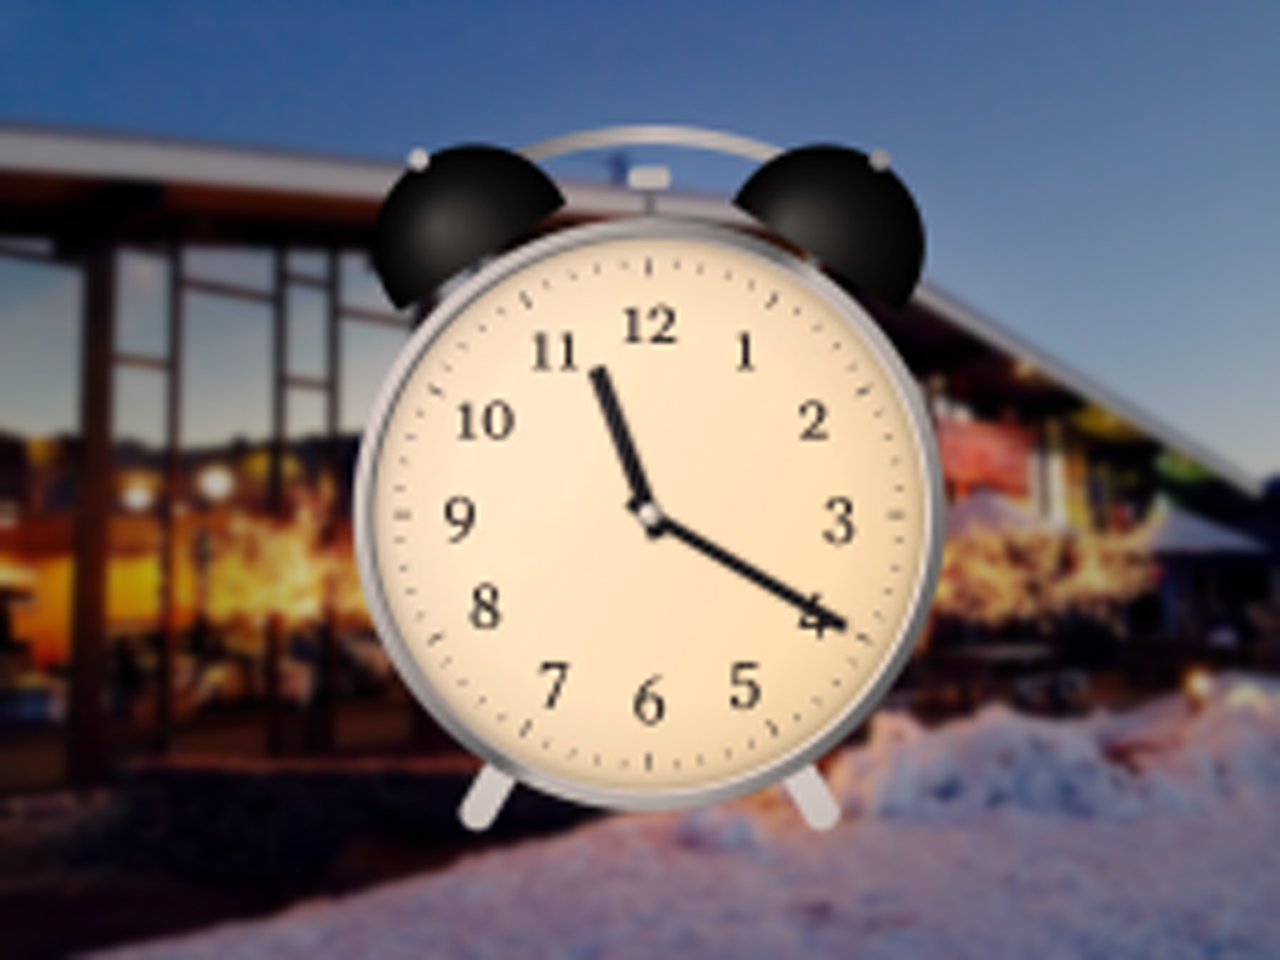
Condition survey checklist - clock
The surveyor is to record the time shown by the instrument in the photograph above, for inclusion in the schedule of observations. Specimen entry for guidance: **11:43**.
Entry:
**11:20**
